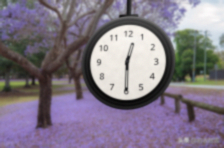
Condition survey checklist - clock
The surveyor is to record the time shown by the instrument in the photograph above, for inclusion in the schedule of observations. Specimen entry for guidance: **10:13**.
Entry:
**12:30**
